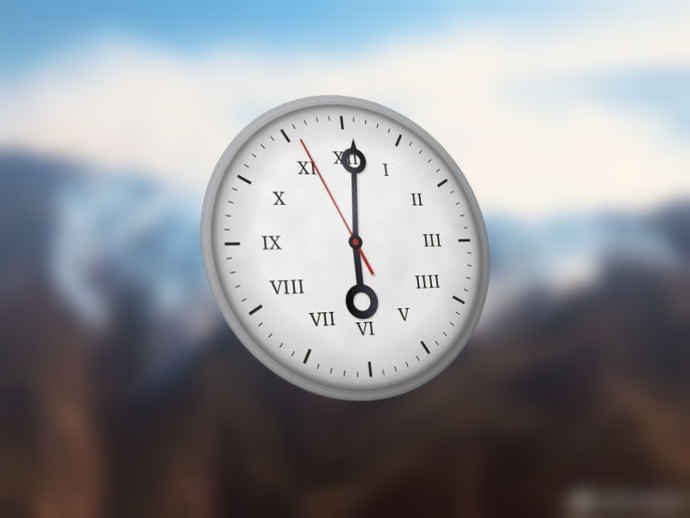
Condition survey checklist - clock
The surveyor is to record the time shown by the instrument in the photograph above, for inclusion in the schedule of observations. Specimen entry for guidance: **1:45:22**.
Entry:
**6:00:56**
